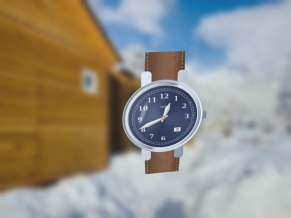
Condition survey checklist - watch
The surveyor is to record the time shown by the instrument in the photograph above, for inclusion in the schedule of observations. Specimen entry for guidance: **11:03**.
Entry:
**12:41**
